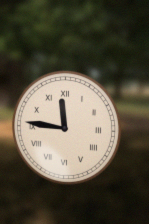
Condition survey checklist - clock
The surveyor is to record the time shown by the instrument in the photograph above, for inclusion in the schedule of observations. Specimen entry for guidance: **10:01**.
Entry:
**11:46**
